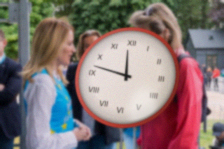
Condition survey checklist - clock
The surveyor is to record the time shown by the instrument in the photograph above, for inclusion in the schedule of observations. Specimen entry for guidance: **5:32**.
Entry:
**11:47**
